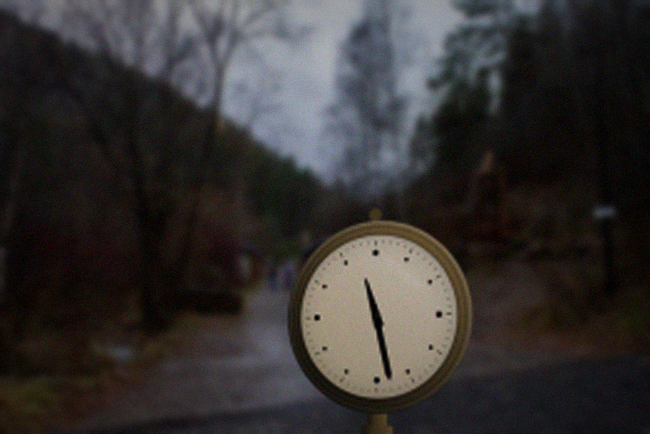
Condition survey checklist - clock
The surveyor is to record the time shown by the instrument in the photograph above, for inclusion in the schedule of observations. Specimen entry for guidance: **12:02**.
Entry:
**11:28**
